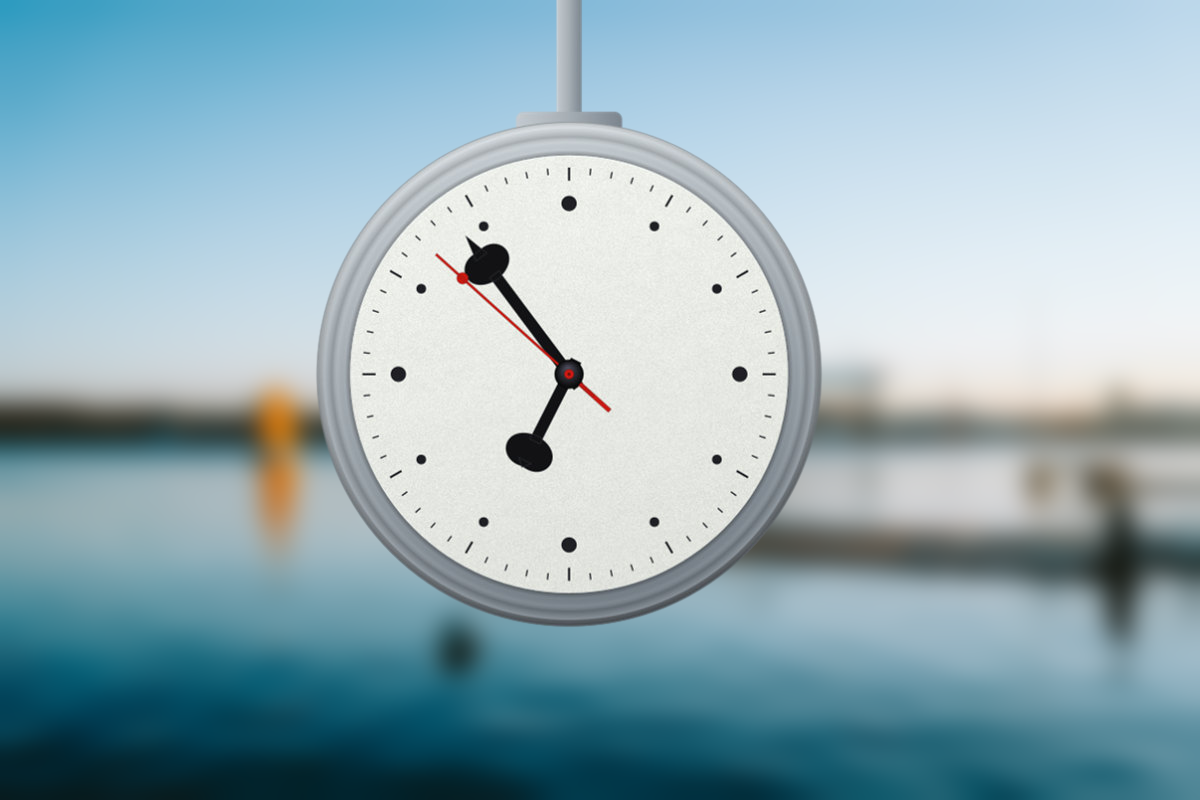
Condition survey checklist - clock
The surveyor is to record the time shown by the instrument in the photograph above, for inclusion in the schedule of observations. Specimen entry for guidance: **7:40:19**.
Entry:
**6:53:52**
